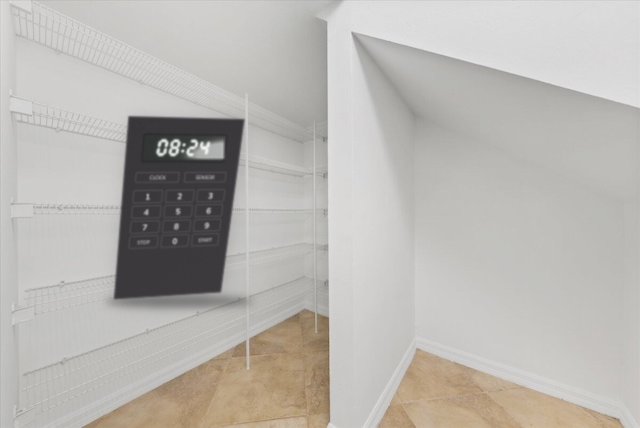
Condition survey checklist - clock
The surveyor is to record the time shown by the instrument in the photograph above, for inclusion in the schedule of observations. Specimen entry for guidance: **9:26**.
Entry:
**8:24**
